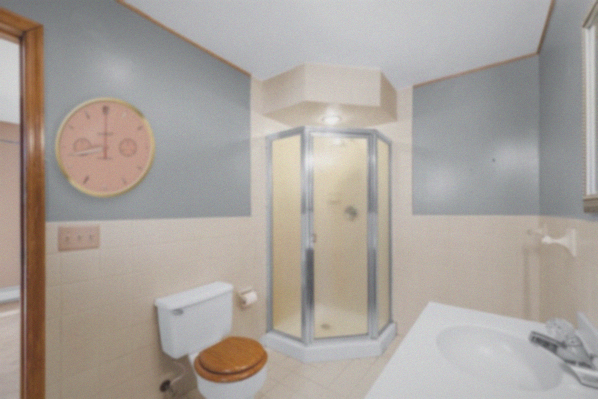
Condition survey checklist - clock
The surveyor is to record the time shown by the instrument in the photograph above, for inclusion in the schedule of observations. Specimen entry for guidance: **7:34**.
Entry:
**8:43**
